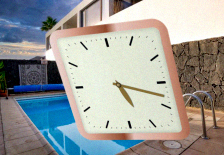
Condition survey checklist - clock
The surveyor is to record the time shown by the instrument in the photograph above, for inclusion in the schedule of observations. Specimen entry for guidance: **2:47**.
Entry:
**5:18**
